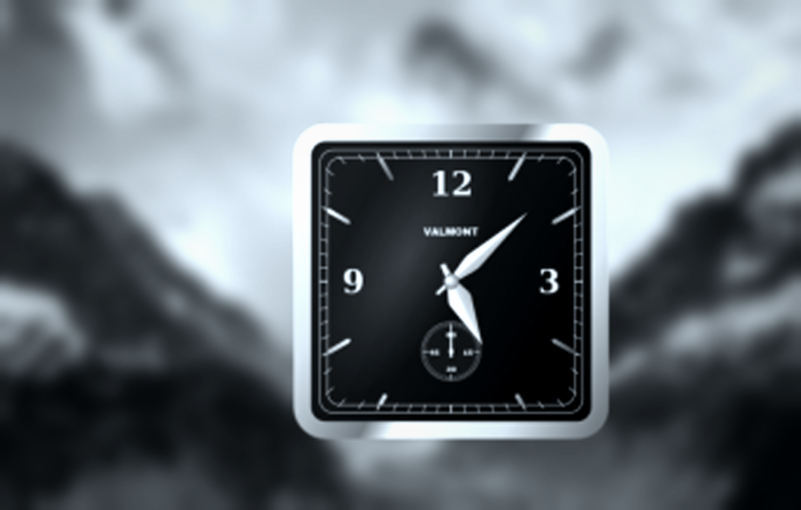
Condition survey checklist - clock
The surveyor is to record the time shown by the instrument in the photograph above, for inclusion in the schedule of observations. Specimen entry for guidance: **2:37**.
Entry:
**5:08**
